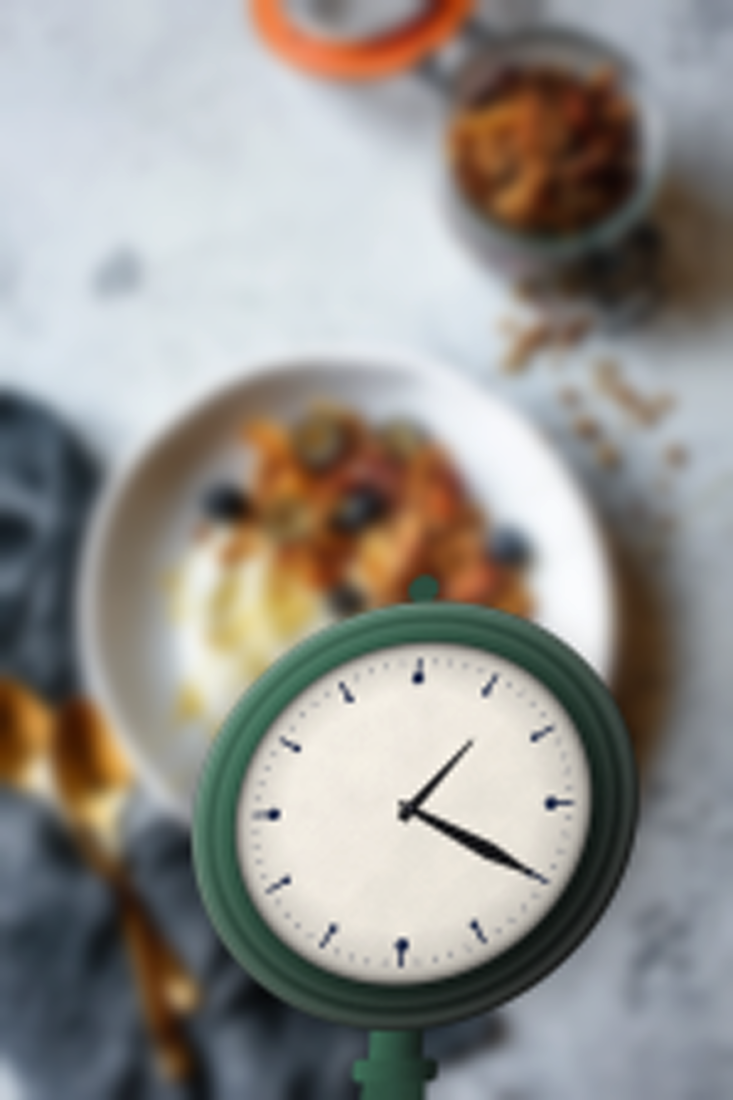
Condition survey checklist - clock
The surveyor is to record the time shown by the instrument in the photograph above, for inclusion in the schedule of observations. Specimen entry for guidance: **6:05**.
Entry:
**1:20**
